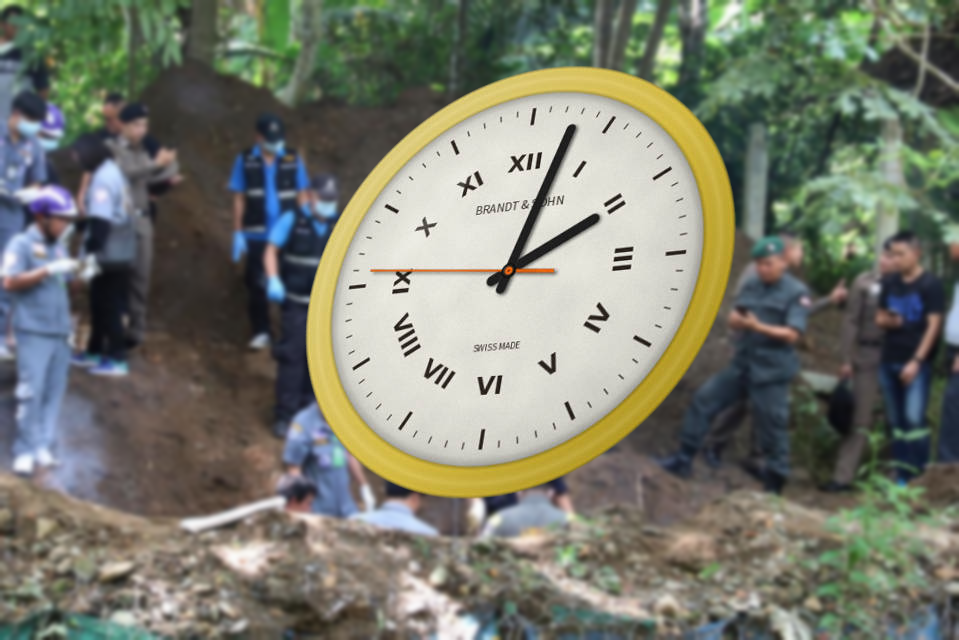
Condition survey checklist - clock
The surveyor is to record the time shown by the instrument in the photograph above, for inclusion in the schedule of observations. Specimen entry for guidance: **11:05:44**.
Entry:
**2:02:46**
